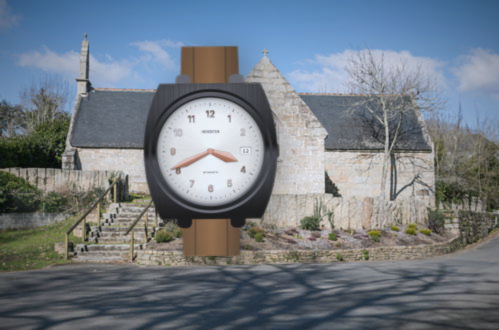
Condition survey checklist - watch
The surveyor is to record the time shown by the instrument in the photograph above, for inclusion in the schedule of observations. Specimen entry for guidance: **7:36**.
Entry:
**3:41**
